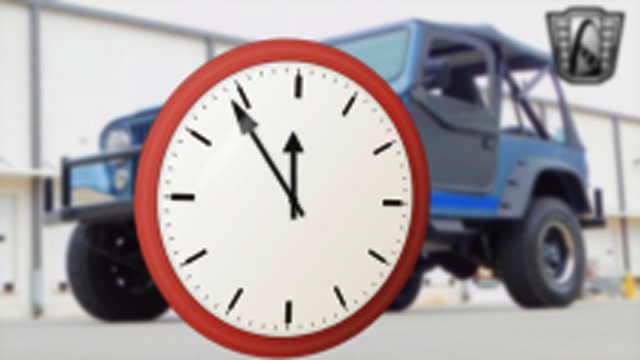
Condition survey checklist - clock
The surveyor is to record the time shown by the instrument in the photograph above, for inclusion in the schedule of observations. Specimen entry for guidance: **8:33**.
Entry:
**11:54**
